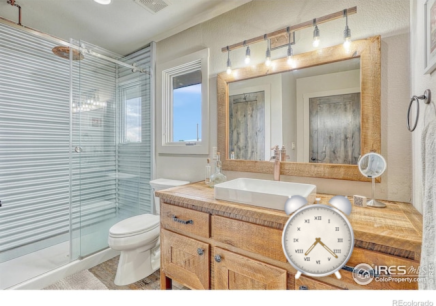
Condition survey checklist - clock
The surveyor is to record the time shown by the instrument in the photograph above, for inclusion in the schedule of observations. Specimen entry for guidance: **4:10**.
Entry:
**7:22**
